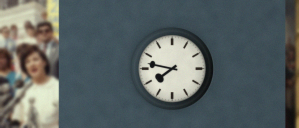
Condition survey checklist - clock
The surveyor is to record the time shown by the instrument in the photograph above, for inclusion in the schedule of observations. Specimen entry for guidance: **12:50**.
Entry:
**7:47**
